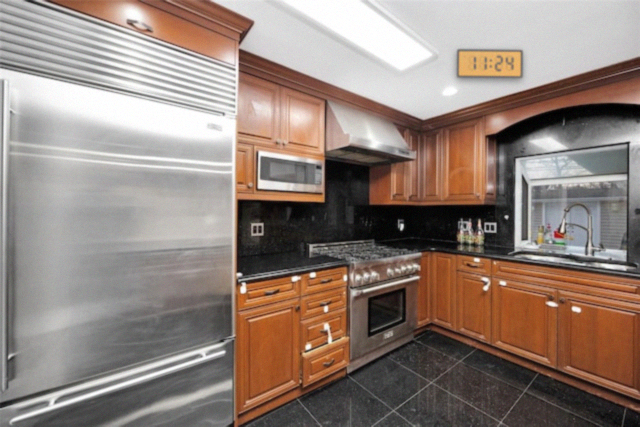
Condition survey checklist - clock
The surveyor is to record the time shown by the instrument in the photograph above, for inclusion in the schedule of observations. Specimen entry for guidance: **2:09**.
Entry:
**11:24**
